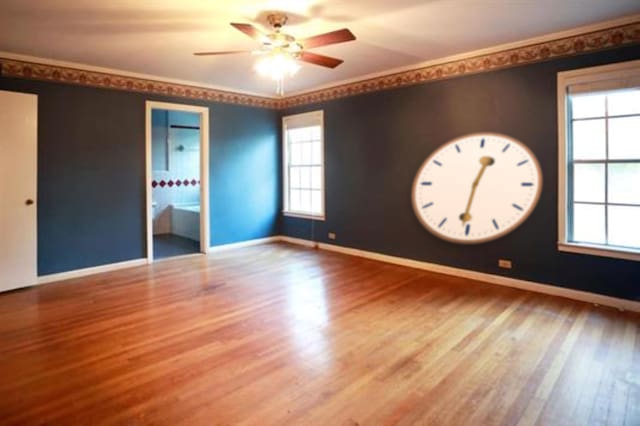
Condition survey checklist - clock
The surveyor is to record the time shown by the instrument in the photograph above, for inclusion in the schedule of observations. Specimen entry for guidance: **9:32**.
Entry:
**12:31**
